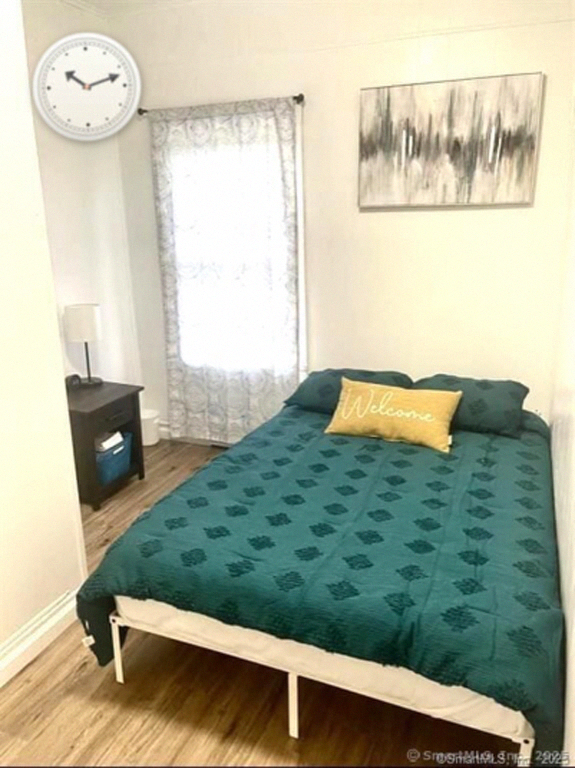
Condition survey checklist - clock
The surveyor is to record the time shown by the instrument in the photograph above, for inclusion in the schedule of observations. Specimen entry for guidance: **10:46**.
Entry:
**10:12**
